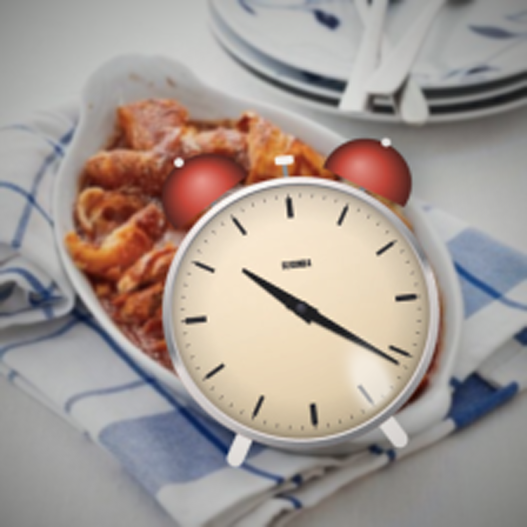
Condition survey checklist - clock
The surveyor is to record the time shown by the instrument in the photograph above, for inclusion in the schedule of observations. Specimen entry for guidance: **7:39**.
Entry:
**10:21**
